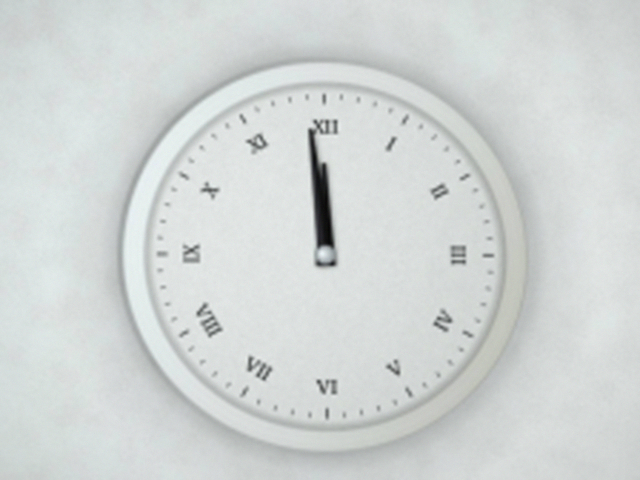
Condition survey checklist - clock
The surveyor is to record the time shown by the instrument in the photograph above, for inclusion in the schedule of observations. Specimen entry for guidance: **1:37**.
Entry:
**11:59**
